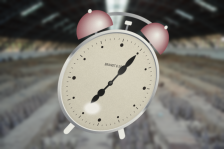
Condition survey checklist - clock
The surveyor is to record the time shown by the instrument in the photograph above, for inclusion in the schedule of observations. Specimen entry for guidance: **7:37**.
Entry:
**7:05**
